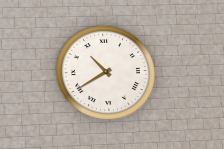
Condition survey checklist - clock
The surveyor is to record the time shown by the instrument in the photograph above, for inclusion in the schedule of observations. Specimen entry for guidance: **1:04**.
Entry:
**10:40**
